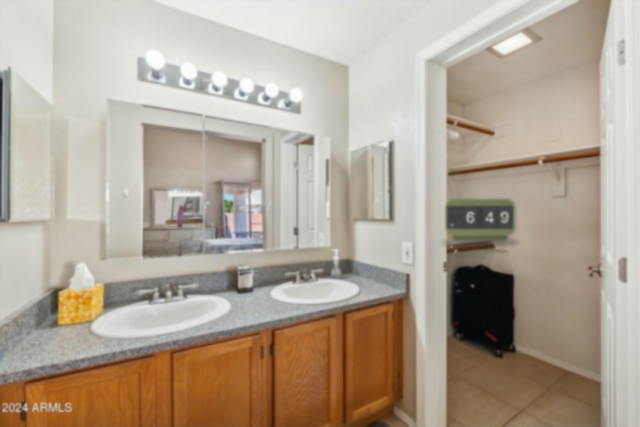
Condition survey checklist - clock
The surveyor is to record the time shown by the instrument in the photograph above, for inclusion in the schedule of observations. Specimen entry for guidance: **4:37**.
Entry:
**6:49**
